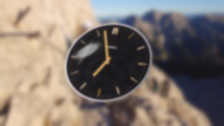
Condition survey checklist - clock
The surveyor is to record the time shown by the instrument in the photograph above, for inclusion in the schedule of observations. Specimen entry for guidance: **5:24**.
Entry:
**6:57**
